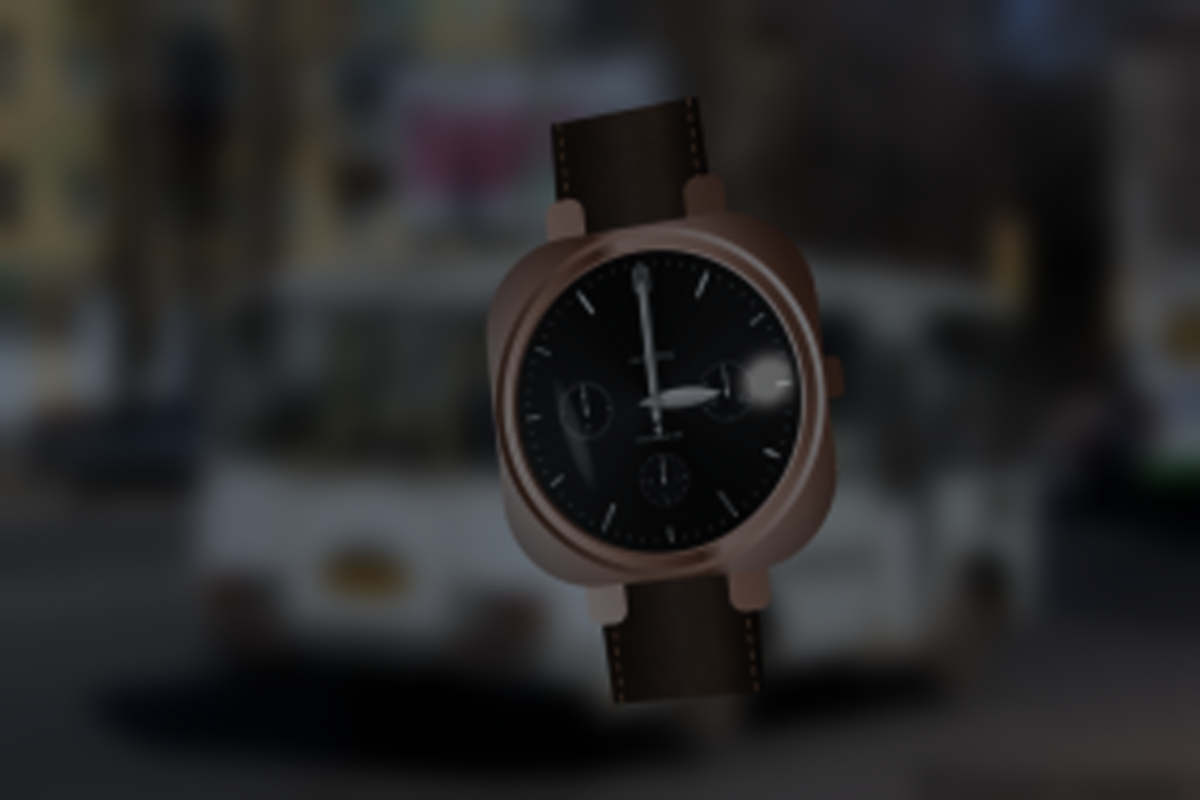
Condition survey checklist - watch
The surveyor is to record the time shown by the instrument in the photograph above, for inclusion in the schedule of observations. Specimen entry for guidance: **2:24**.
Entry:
**3:00**
